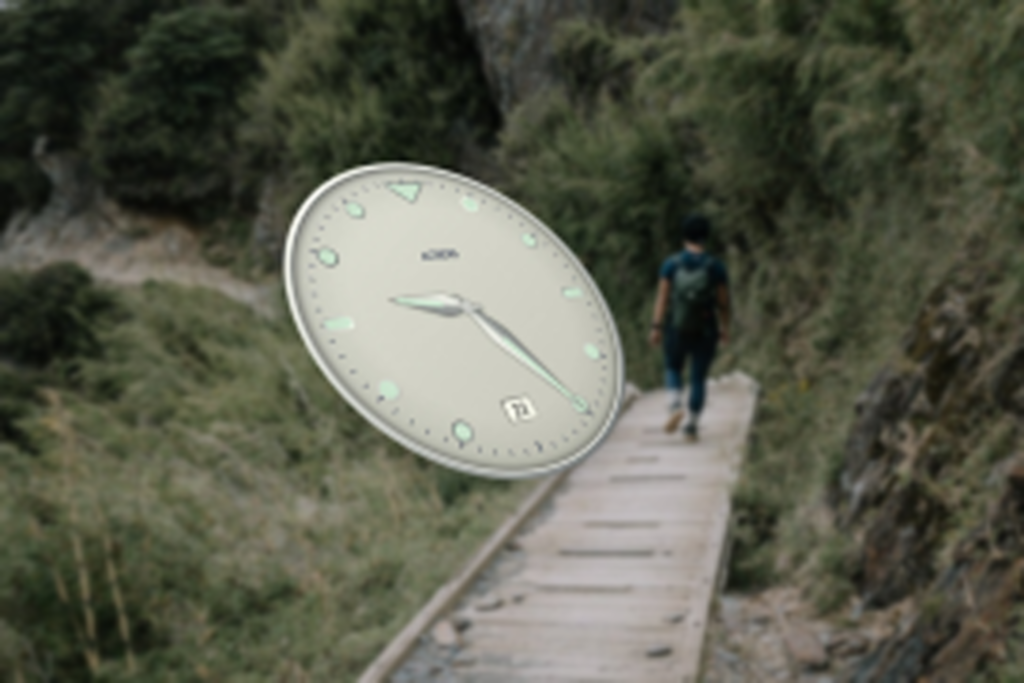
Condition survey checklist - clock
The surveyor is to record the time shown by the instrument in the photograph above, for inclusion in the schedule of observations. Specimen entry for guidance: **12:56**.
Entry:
**9:25**
